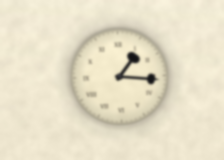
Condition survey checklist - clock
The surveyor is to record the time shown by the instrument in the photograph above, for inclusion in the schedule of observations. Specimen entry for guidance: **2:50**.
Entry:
**1:16**
